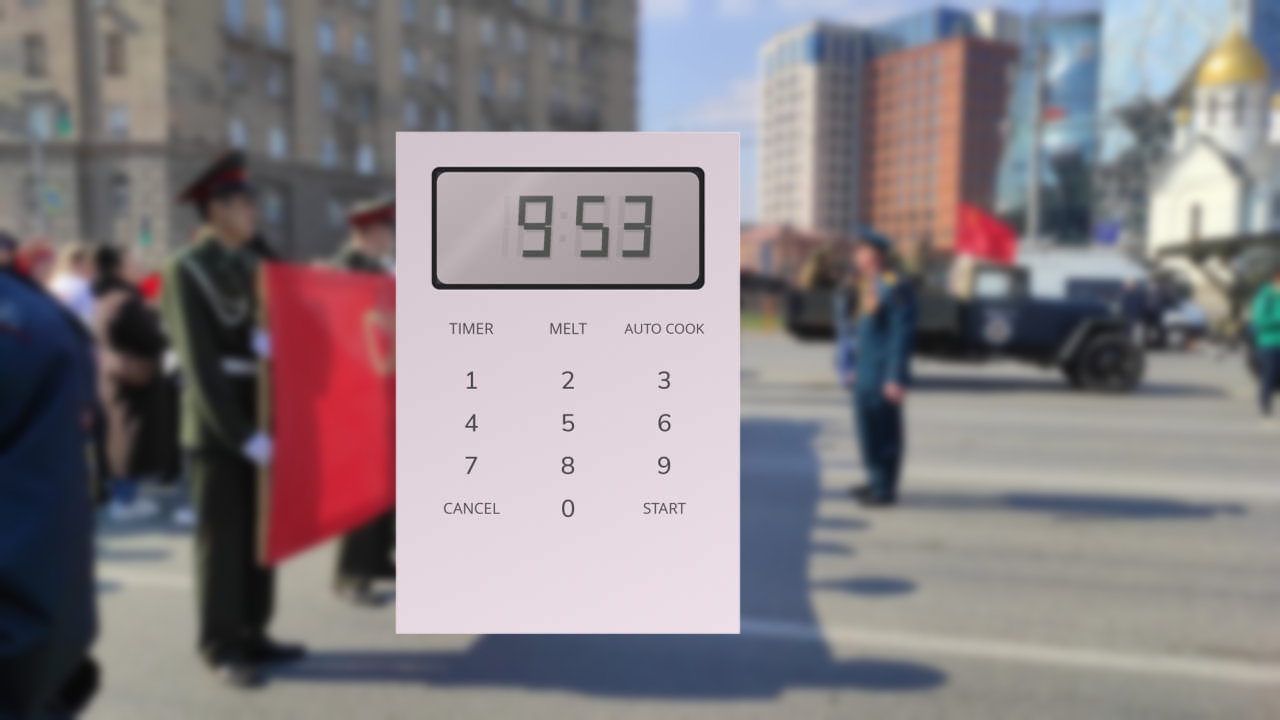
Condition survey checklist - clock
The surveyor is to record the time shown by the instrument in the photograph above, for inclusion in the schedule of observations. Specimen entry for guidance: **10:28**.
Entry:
**9:53**
